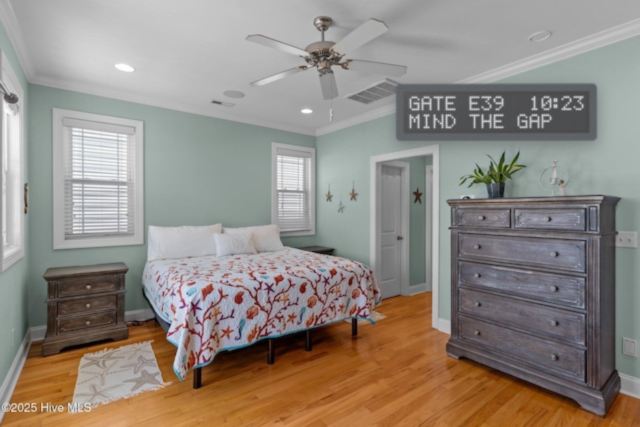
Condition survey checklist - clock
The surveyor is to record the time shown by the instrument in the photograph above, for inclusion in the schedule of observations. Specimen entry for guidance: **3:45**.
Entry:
**10:23**
